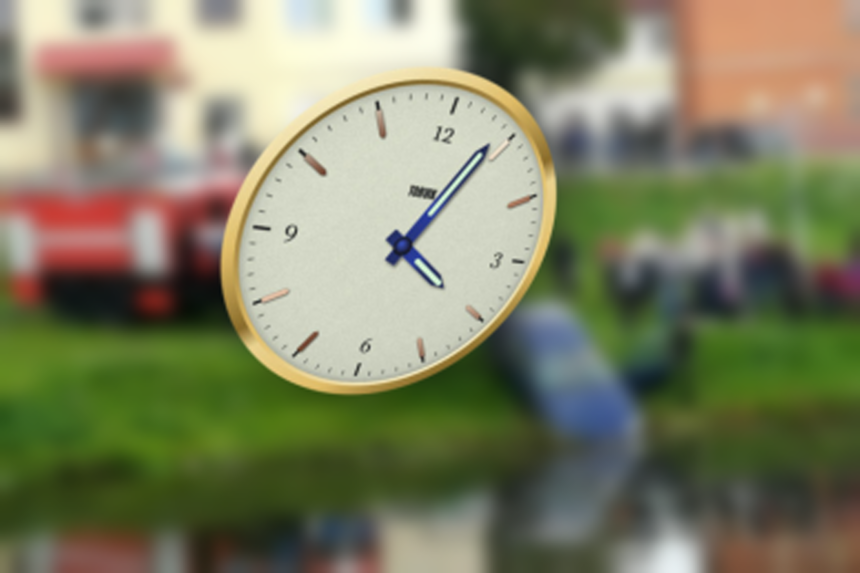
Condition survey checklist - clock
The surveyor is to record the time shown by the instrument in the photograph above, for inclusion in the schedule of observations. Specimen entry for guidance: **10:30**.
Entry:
**4:04**
